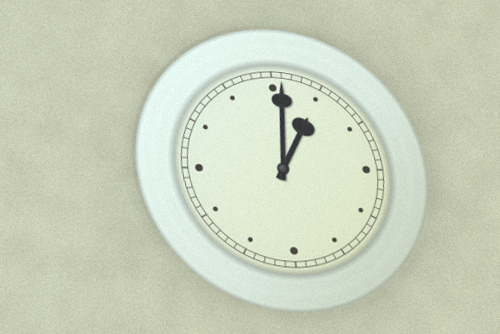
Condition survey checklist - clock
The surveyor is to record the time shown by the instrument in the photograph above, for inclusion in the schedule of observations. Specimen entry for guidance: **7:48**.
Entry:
**1:01**
